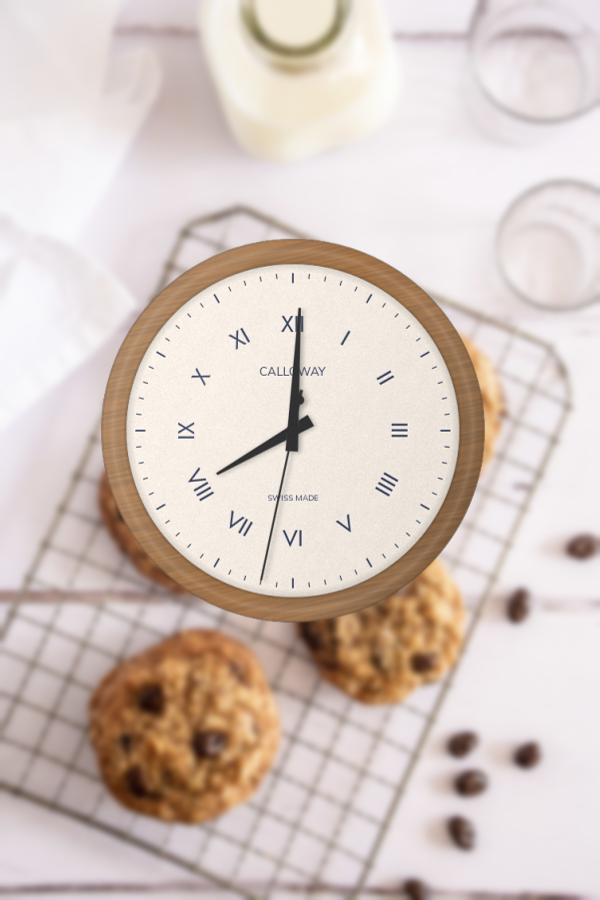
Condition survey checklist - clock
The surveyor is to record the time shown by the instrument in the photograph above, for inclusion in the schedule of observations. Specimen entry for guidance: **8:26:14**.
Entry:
**8:00:32**
